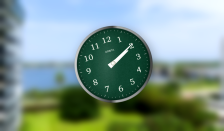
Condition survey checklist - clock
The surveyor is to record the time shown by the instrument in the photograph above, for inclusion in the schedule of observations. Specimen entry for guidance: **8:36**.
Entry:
**2:10**
